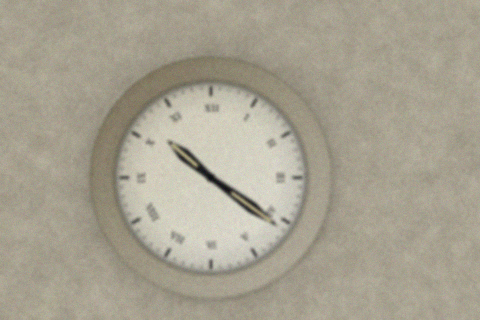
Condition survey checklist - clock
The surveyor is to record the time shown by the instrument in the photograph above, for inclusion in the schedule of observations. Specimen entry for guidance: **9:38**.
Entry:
**10:21**
